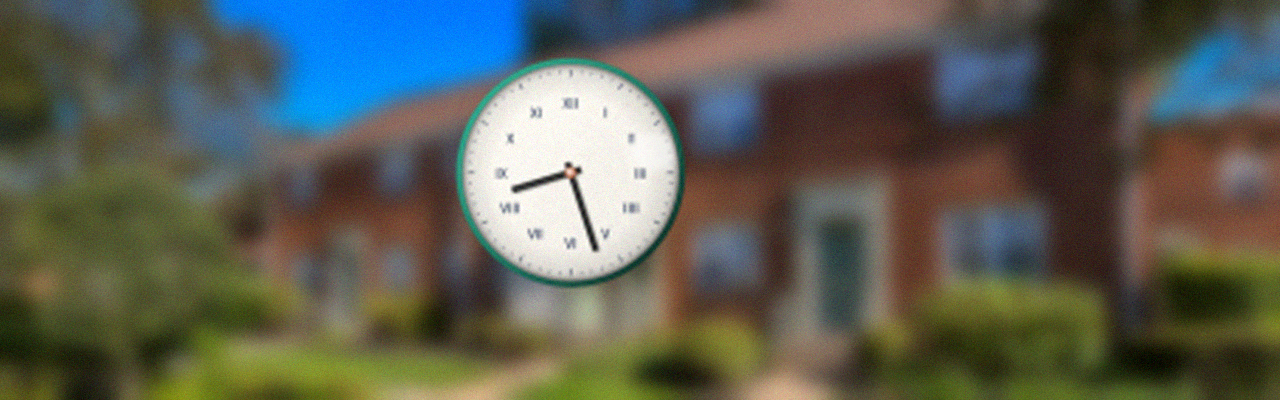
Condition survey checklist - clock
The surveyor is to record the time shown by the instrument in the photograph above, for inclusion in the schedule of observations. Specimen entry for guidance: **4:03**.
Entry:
**8:27**
